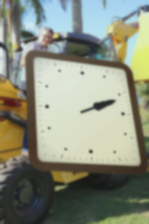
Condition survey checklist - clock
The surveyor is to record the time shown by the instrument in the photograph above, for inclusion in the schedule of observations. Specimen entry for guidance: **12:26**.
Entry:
**2:11**
